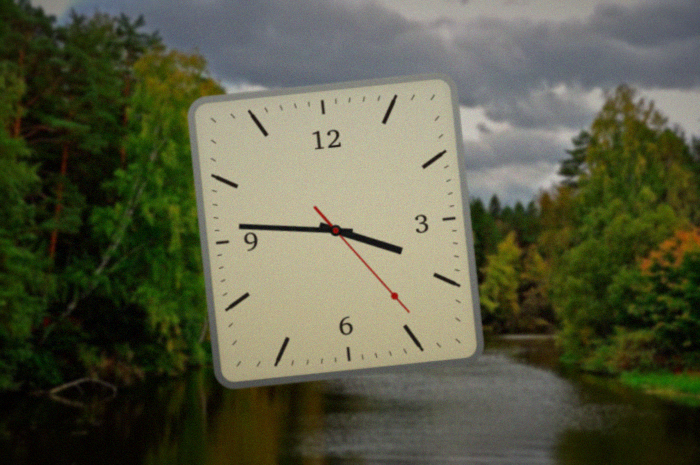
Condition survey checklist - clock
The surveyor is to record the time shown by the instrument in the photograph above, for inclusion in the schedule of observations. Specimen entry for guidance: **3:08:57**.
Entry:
**3:46:24**
